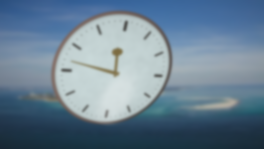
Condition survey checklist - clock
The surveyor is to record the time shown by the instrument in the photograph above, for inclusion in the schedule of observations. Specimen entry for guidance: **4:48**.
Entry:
**11:47**
